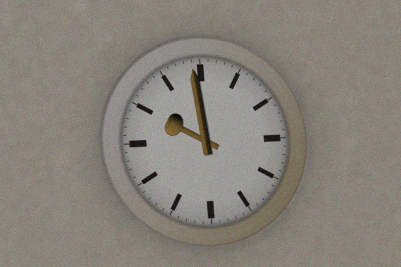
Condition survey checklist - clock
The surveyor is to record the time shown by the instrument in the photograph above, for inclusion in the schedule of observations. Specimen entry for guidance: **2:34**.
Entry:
**9:59**
